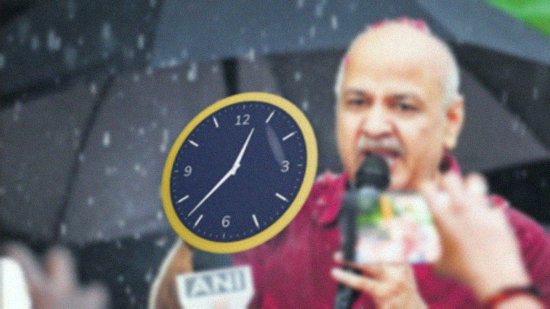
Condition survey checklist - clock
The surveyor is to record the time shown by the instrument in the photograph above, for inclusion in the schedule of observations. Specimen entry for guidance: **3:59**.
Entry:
**12:37**
